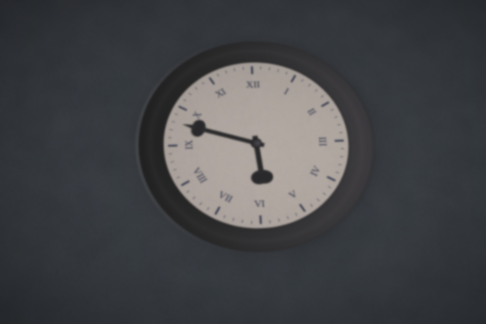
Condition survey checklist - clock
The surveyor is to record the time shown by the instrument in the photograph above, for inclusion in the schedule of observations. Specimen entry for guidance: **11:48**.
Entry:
**5:48**
